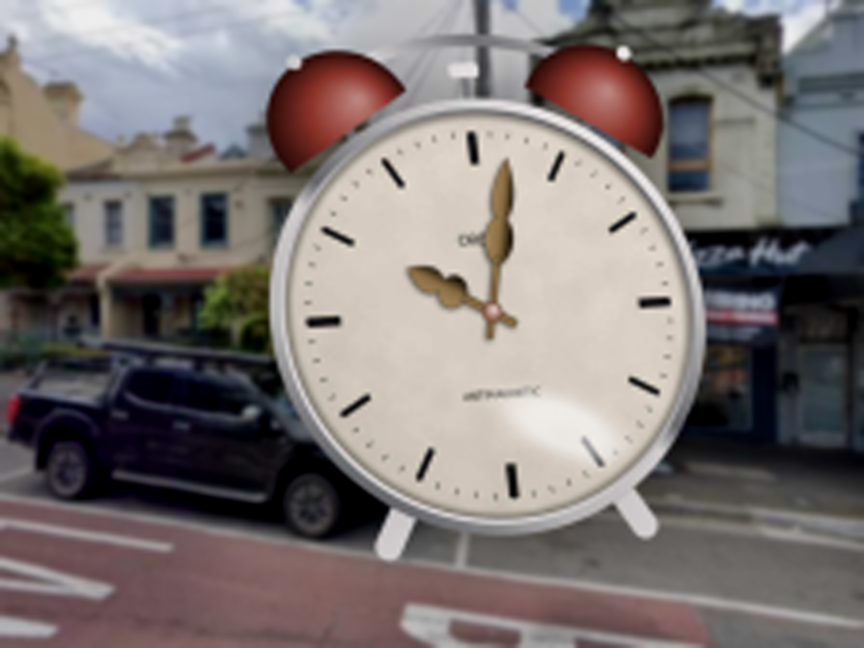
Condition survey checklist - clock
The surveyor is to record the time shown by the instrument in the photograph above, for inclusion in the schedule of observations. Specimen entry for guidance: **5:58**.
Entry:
**10:02**
